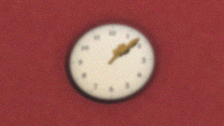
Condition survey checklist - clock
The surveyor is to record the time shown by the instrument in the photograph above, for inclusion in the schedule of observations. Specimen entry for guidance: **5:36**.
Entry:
**1:08**
